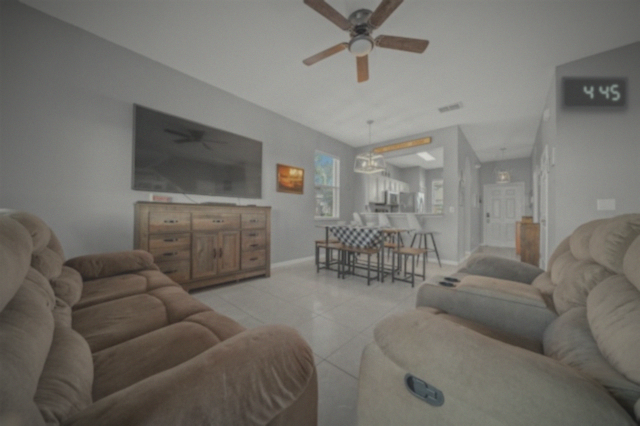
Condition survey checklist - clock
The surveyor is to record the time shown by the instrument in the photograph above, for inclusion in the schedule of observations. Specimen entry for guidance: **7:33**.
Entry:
**4:45**
